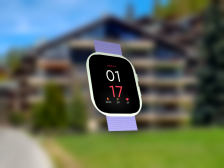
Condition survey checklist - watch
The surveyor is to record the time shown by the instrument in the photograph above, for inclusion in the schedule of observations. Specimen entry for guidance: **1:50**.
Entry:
**1:17**
